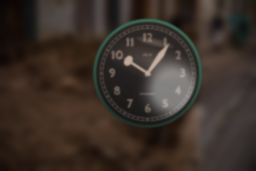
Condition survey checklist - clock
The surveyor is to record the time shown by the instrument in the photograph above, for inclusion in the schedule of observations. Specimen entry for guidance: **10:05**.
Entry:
**10:06**
